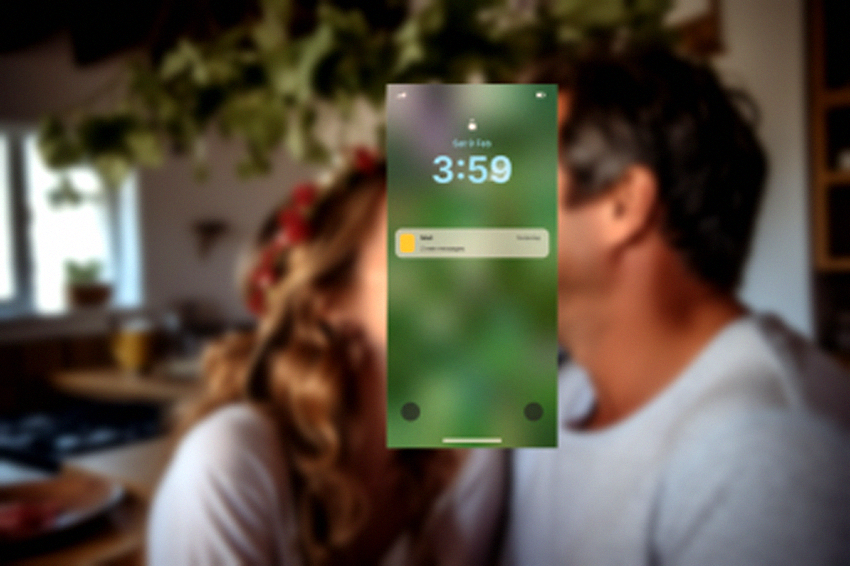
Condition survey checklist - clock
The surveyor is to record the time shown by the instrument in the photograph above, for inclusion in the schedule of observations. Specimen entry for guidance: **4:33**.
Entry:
**3:59**
